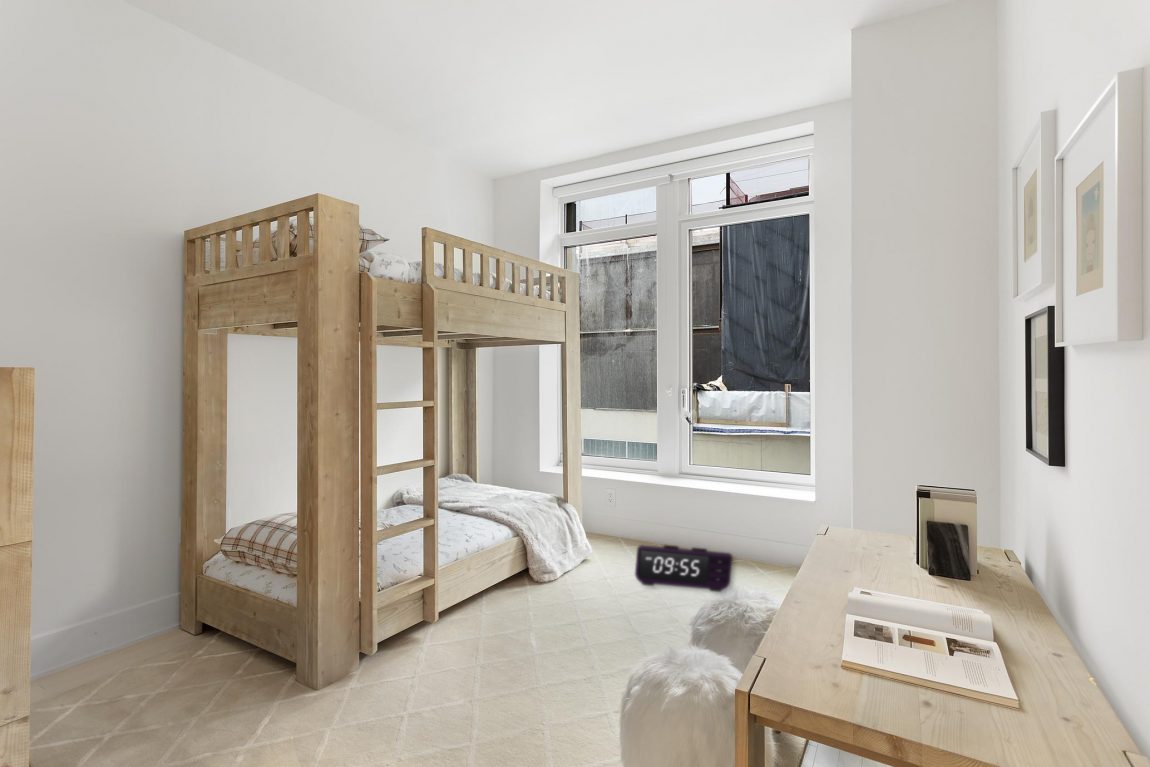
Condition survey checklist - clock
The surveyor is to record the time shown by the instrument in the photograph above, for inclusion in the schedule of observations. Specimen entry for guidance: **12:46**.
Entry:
**9:55**
